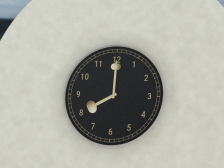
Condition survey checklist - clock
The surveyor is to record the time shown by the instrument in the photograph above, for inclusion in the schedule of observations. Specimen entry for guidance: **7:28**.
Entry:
**8:00**
